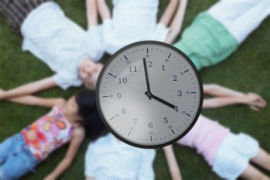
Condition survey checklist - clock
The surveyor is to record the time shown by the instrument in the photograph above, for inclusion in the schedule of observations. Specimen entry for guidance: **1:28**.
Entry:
**3:59**
